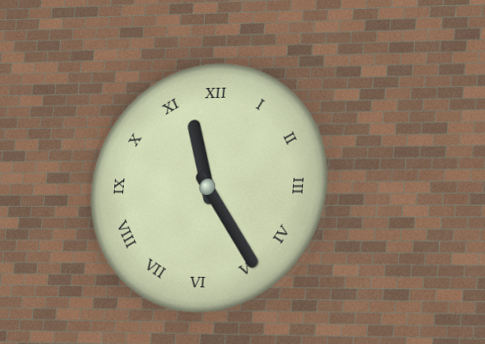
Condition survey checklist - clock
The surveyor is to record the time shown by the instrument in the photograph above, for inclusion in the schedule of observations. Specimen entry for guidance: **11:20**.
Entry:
**11:24**
